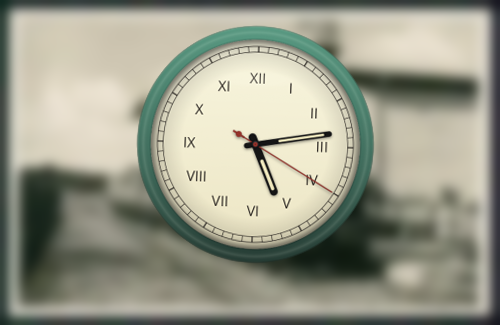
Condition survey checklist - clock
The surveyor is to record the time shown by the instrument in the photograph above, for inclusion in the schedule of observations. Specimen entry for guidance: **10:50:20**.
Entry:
**5:13:20**
